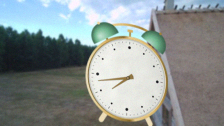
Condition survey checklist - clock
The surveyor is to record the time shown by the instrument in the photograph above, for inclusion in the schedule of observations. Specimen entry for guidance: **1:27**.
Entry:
**7:43**
